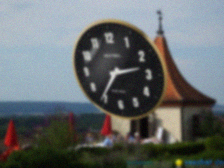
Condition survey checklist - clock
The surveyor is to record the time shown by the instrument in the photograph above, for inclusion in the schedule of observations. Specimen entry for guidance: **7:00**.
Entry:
**2:36**
